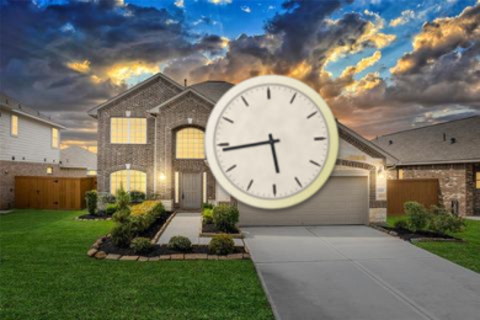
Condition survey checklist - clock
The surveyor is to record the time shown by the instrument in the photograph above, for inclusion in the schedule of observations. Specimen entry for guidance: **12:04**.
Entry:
**5:44**
